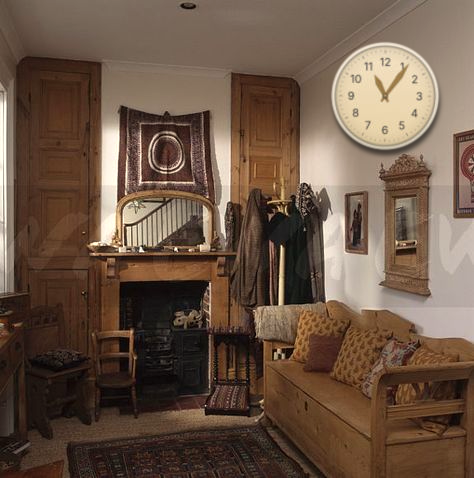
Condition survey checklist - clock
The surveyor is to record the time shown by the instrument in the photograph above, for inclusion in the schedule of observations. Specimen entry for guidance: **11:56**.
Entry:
**11:06**
